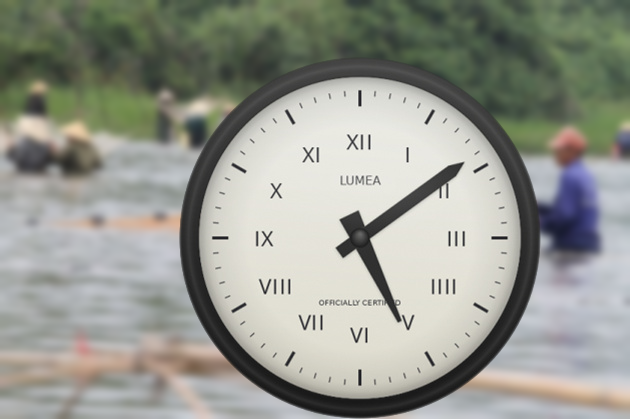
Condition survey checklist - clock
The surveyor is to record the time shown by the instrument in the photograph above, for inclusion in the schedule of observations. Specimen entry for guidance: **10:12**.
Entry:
**5:09**
